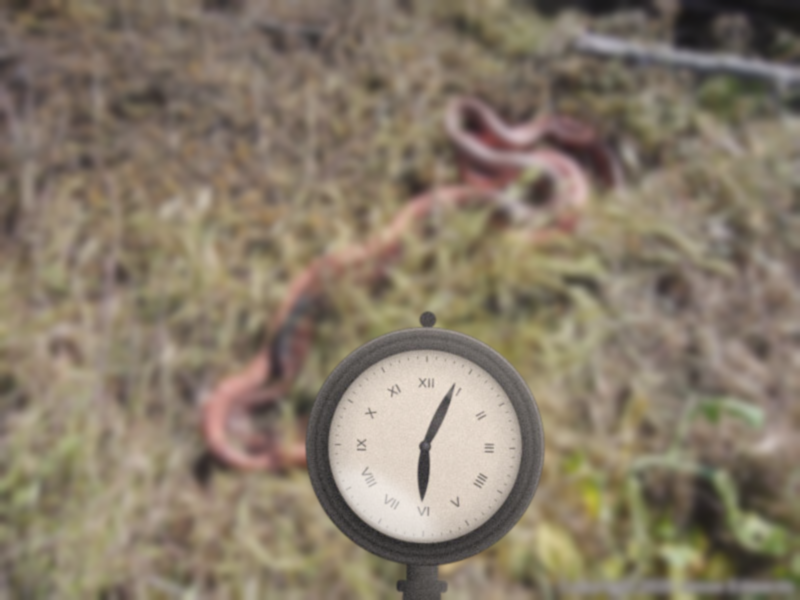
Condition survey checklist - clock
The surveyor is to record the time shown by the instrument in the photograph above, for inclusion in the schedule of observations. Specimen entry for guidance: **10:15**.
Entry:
**6:04**
